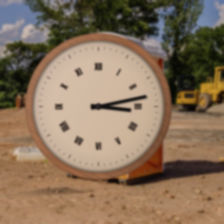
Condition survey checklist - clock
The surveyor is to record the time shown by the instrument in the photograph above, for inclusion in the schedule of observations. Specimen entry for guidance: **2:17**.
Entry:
**3:13**
